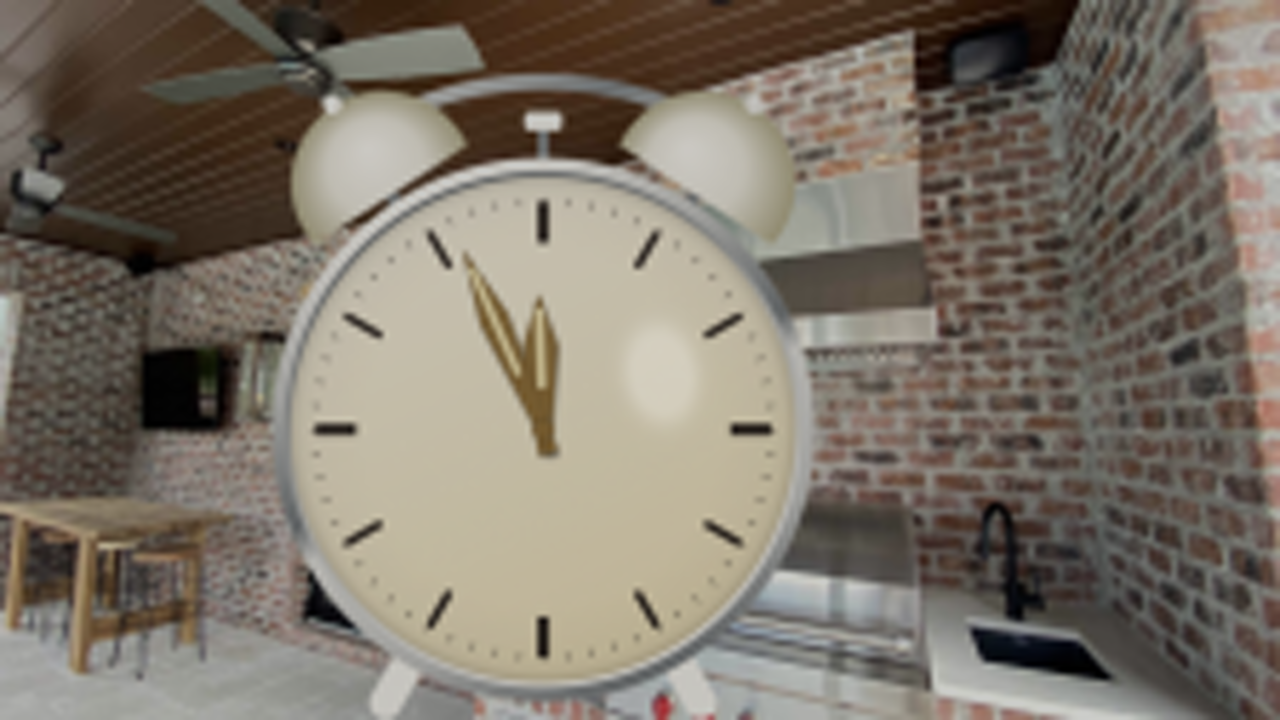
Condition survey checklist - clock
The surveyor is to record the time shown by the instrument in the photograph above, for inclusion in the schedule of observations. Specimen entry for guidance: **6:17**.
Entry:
**11:56**
